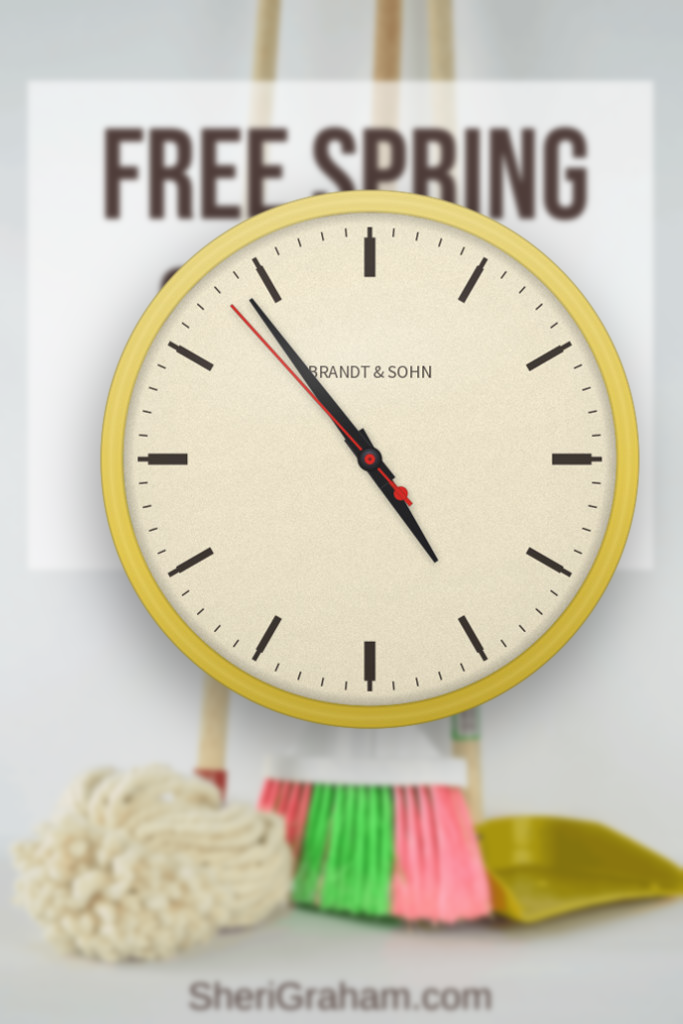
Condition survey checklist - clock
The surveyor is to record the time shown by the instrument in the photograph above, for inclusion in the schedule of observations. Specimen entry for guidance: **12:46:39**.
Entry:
**4:53:53**
